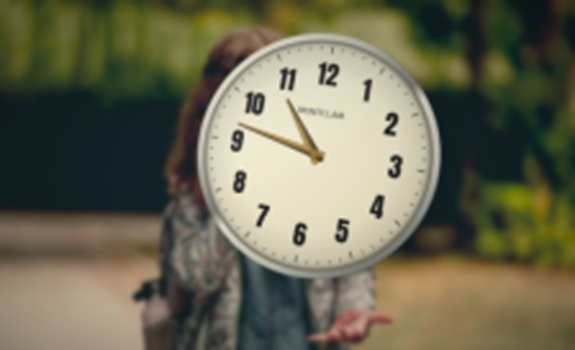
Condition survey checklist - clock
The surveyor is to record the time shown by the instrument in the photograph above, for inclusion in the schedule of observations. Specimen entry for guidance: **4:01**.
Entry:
**10:47**
